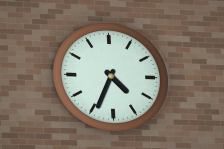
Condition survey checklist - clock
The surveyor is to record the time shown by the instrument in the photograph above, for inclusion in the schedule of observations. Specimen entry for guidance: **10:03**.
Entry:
**4:34**
